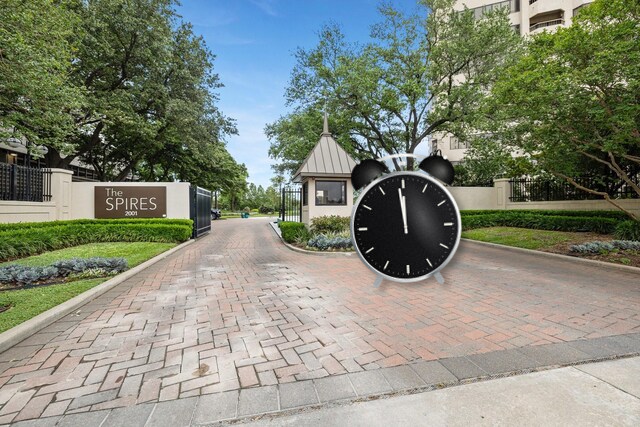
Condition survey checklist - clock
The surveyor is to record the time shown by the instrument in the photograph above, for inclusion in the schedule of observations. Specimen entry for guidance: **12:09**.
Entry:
**11:59**
